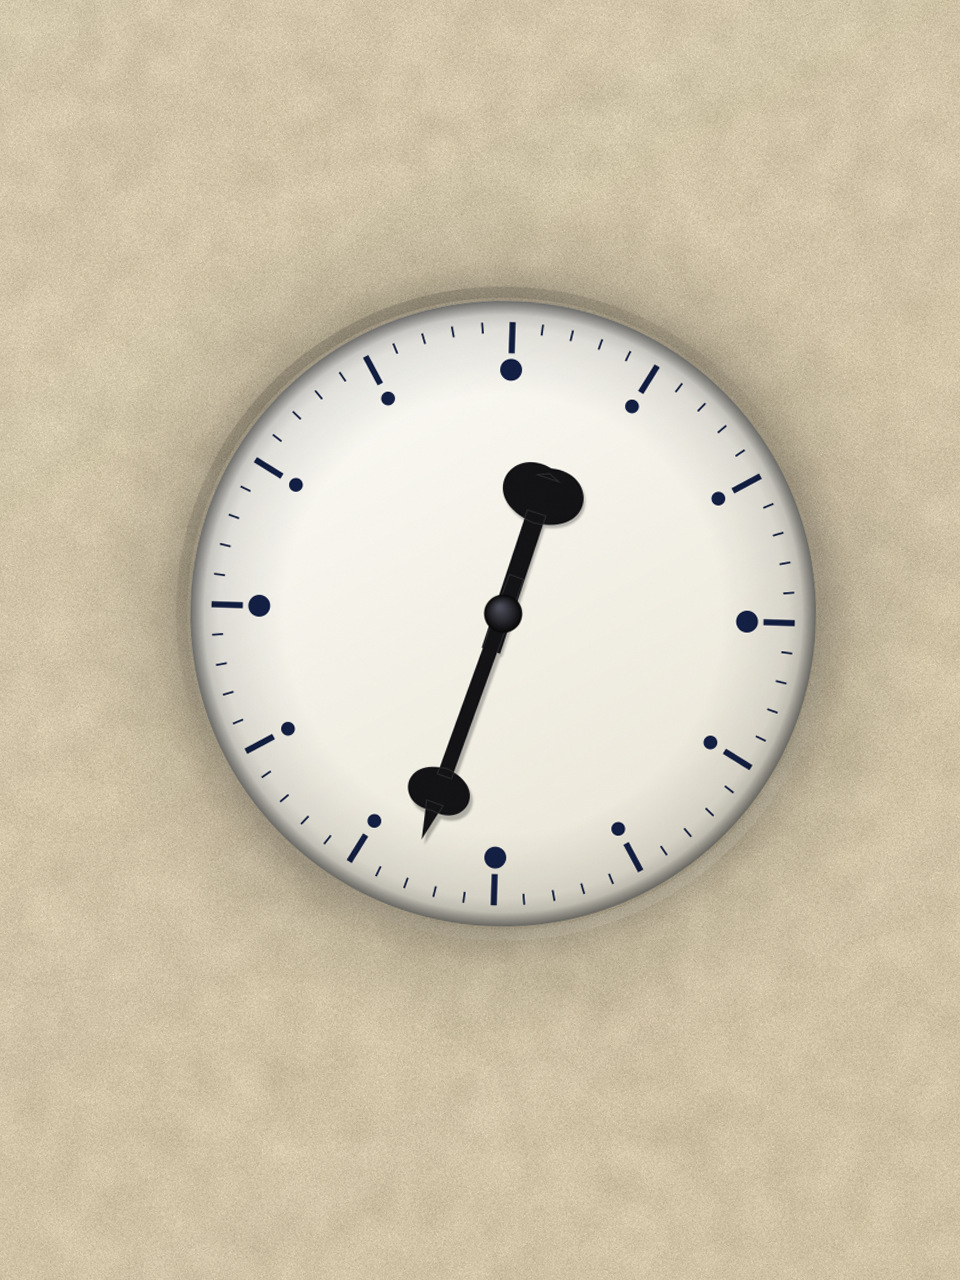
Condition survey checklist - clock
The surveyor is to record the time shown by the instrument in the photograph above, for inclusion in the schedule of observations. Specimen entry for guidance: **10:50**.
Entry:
**12:33**
